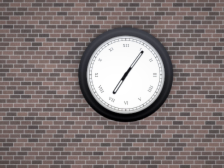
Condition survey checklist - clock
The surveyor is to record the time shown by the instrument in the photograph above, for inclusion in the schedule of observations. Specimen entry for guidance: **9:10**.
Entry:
**7:06**
